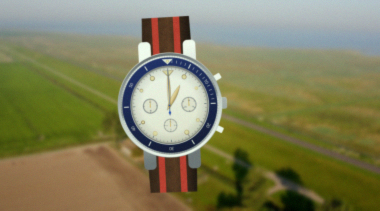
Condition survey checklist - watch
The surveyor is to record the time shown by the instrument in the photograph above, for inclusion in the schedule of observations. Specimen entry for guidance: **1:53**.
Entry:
**1:00**
